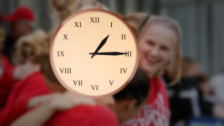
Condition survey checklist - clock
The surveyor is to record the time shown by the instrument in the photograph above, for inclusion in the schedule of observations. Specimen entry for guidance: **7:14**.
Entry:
**1:15**
